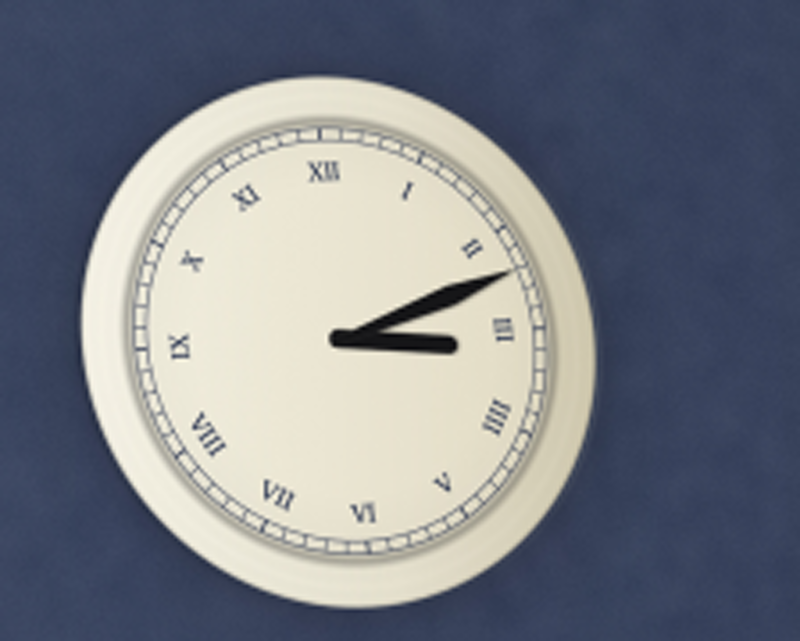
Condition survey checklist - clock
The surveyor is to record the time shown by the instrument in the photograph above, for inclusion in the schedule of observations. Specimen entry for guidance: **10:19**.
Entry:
**3:12**
